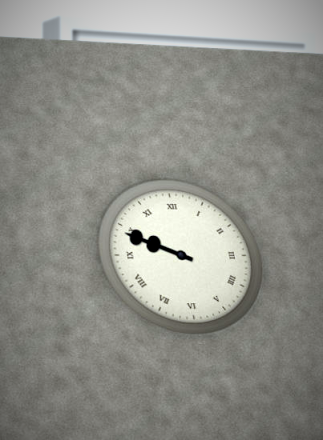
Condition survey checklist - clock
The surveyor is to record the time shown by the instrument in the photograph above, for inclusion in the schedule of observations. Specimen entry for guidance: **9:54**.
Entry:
**9:49**
